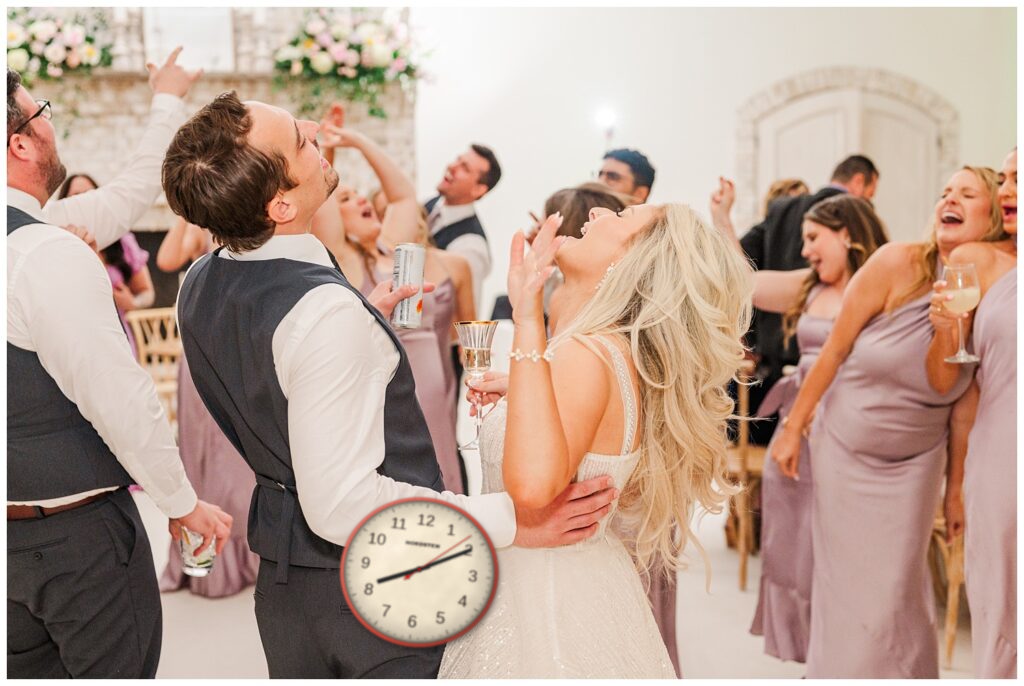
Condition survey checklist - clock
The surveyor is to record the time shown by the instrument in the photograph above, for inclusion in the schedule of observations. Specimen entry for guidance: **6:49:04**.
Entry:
**8:10:08**
